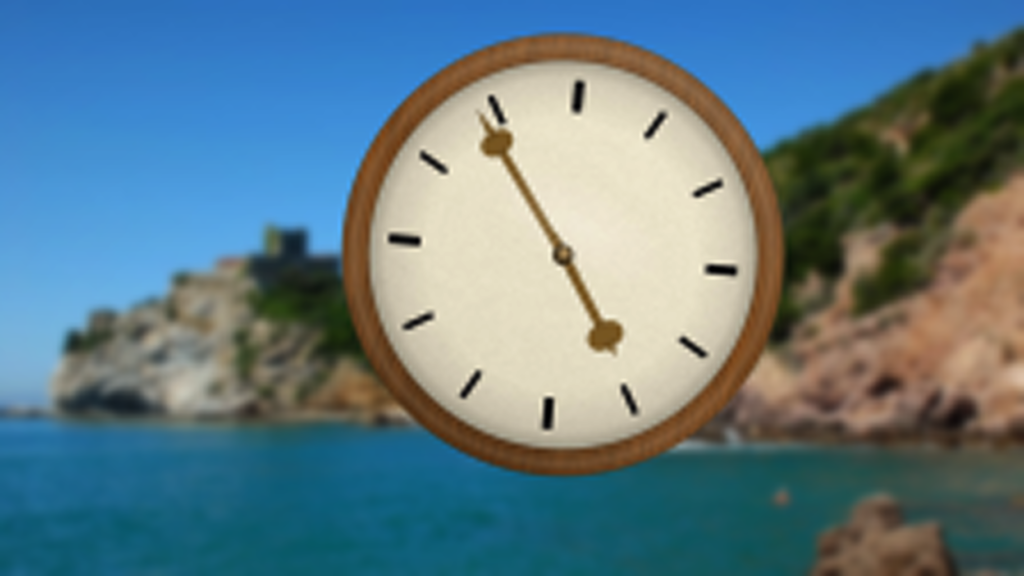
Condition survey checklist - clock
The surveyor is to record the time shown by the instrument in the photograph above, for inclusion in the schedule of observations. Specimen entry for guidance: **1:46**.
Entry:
**4:54**
